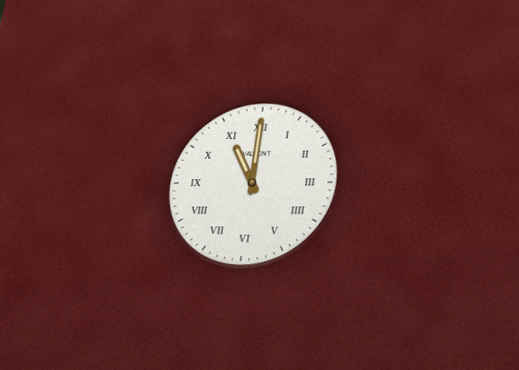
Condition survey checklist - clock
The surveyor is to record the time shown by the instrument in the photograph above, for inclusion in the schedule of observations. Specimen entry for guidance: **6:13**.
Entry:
**11:00**
